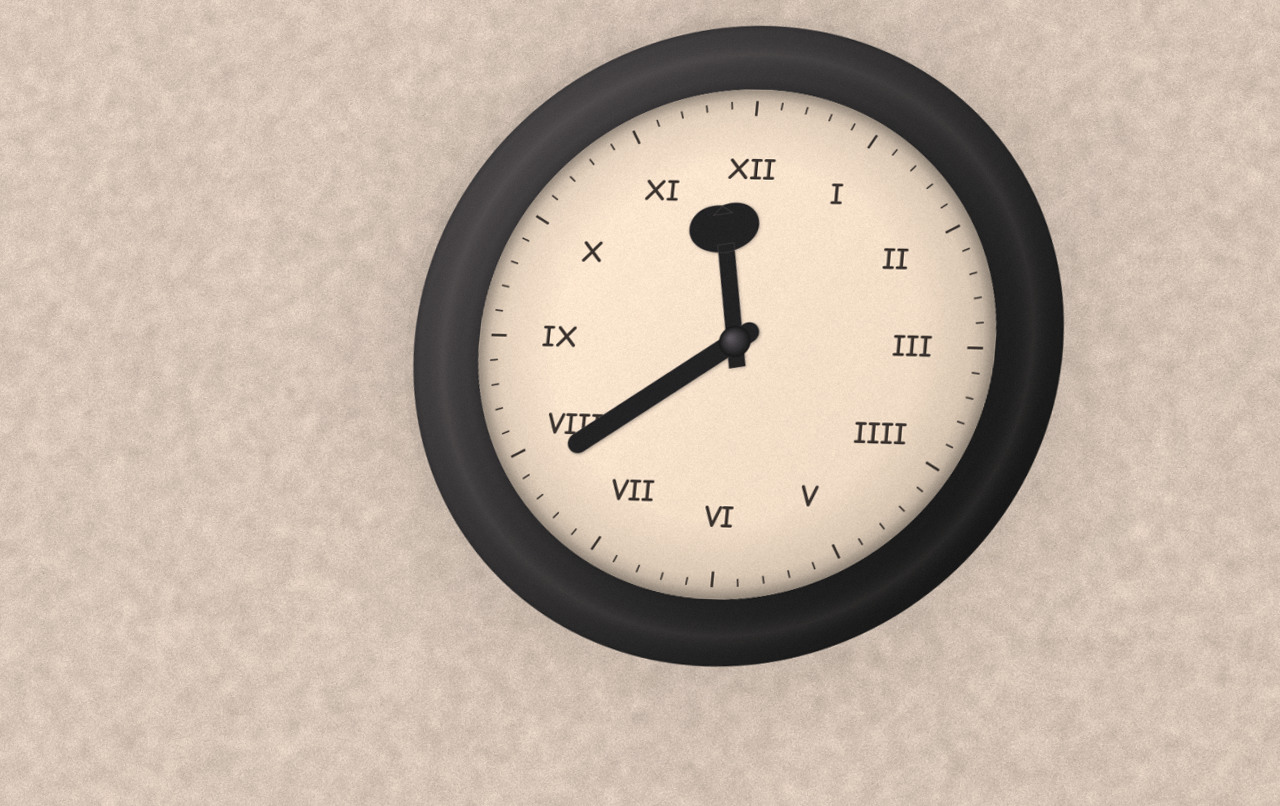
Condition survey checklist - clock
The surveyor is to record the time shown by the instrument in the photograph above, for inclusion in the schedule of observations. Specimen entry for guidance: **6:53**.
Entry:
**11:39**
